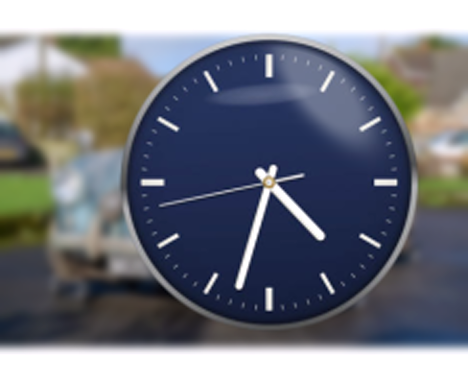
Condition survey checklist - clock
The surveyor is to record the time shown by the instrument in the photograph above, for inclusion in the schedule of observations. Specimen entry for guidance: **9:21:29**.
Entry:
**4:32:43**
